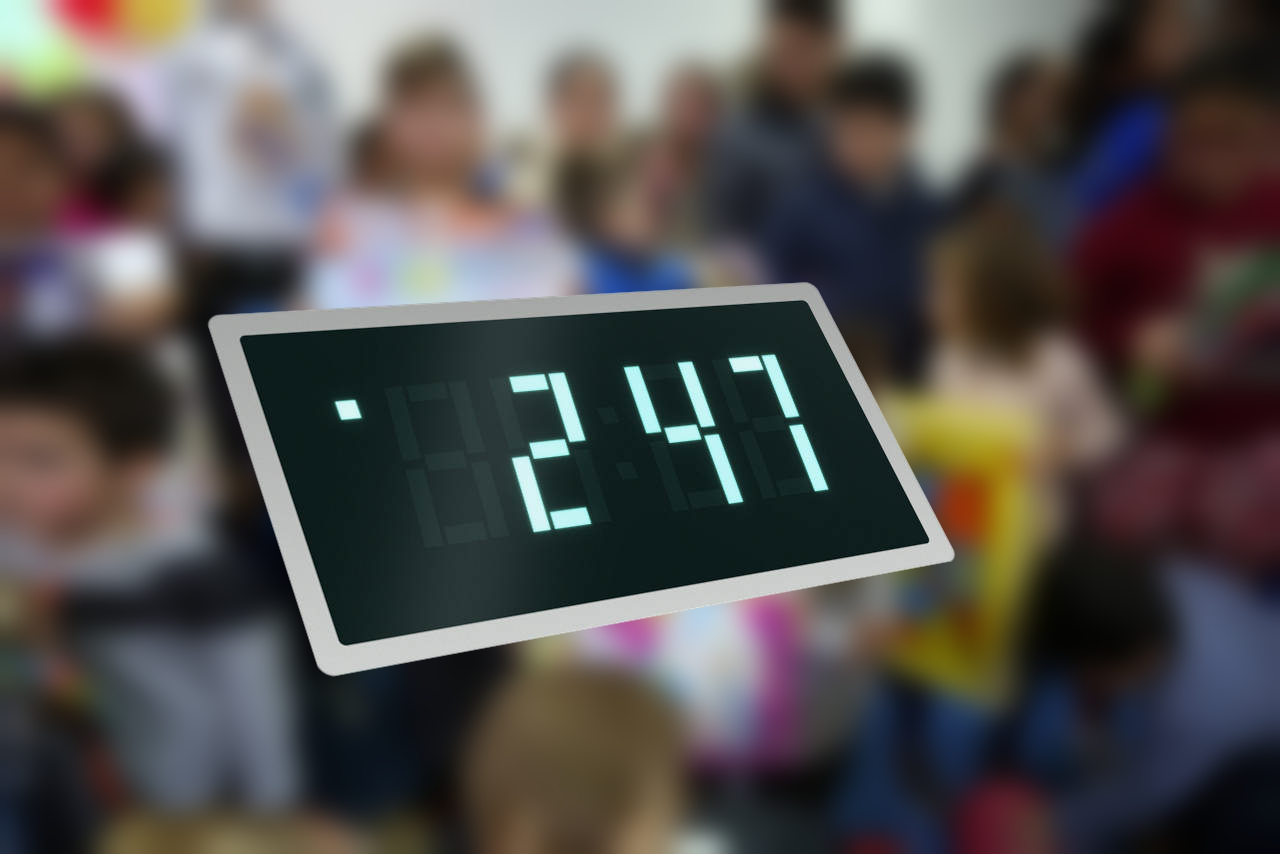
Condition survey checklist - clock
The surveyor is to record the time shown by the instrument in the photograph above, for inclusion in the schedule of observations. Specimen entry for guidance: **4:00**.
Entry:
**2:47**
